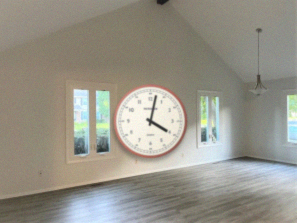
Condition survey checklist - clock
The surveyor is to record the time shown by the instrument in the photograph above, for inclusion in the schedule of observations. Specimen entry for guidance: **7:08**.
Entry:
**4:02**
